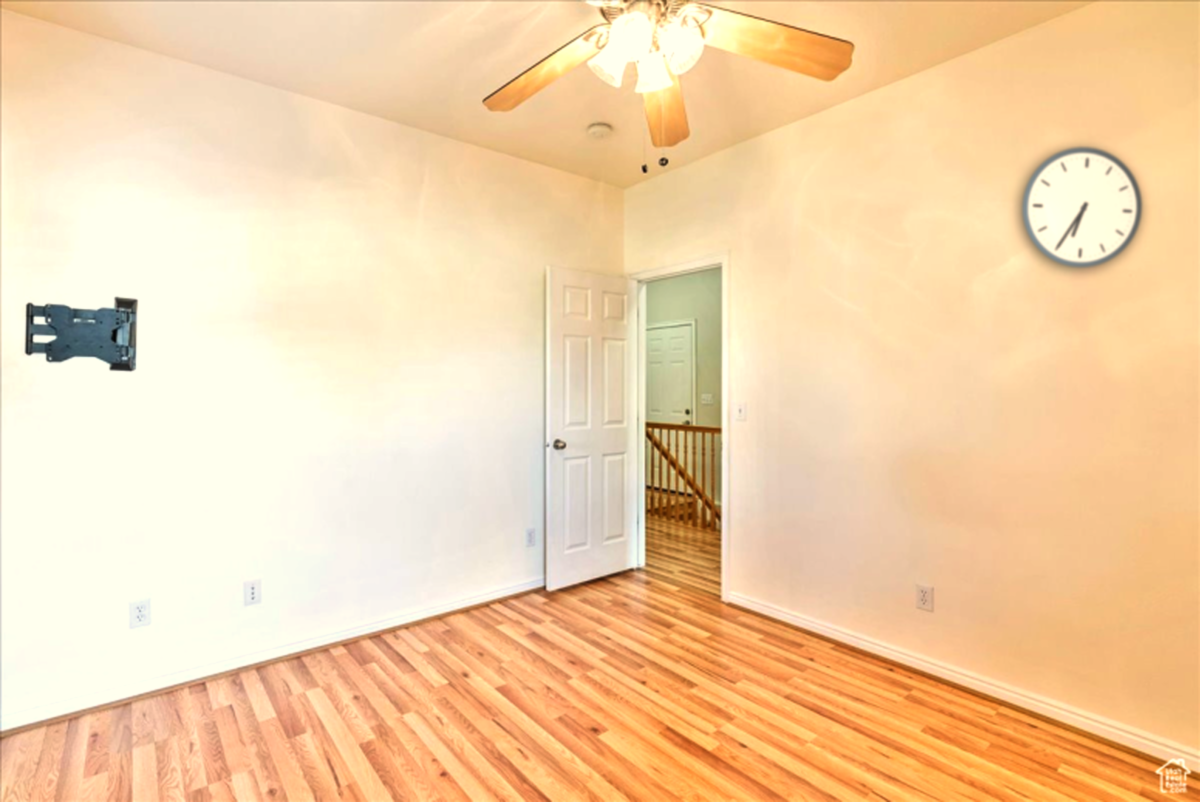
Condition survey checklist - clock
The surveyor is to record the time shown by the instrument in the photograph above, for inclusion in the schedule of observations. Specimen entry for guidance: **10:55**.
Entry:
**6:35**
